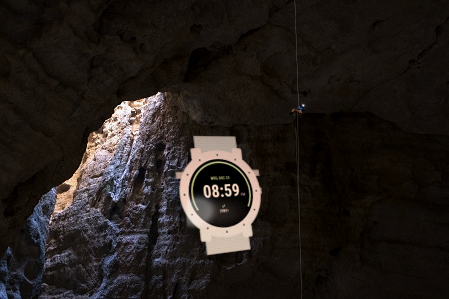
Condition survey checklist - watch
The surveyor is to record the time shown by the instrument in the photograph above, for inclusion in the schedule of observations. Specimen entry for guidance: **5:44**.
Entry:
**8:59**
